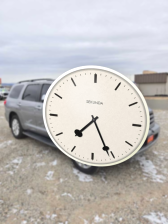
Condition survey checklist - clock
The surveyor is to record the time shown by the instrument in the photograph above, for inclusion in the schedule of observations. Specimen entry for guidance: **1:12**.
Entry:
**7:26**
